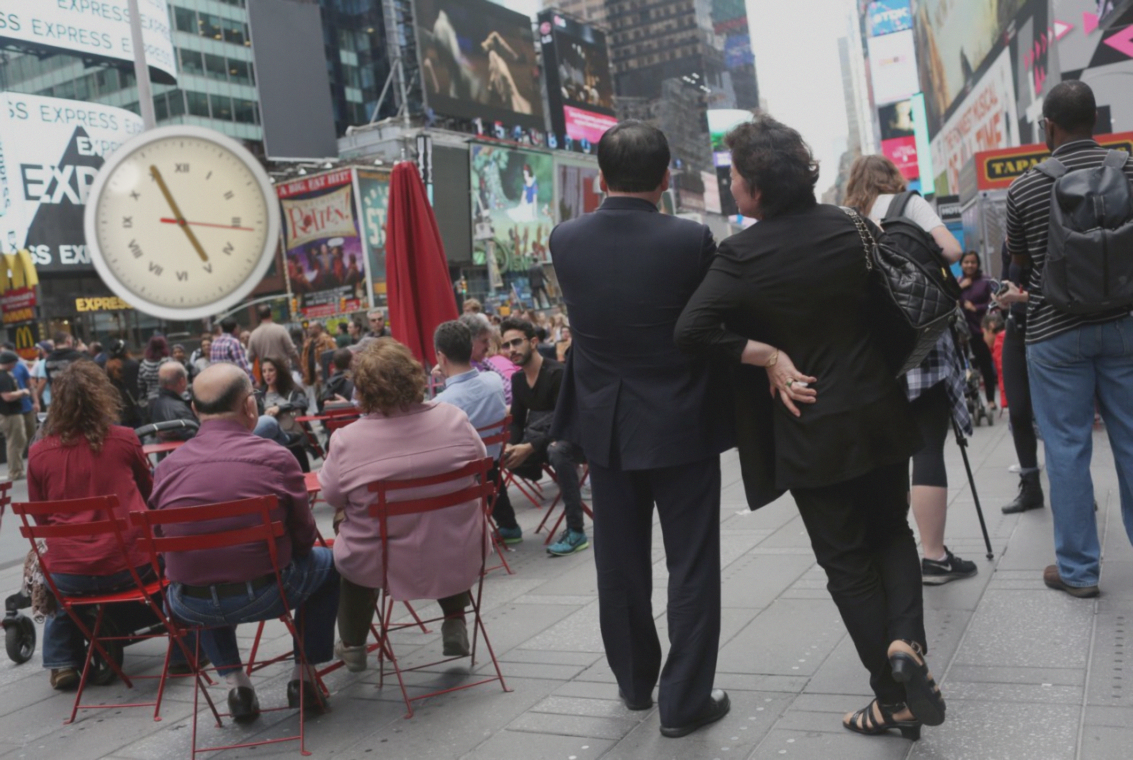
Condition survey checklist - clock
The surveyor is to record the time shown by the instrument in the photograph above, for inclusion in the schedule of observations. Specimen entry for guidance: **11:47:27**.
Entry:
**4:55:16**
